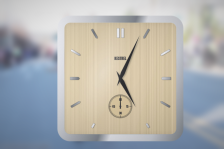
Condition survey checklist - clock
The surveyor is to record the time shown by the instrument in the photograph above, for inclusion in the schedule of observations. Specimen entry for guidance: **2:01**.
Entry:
**5:04**
